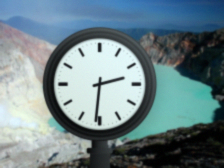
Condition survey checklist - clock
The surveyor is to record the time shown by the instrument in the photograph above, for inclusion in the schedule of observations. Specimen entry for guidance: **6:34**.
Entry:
**2:31**
